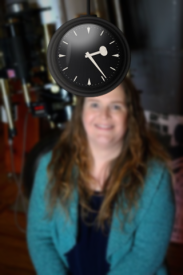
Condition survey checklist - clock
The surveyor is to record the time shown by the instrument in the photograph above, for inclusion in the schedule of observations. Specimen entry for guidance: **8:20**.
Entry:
**2:24**
